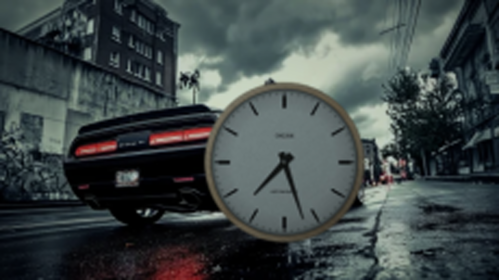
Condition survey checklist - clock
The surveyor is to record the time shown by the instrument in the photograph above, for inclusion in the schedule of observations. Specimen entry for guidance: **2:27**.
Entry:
**7:27**
